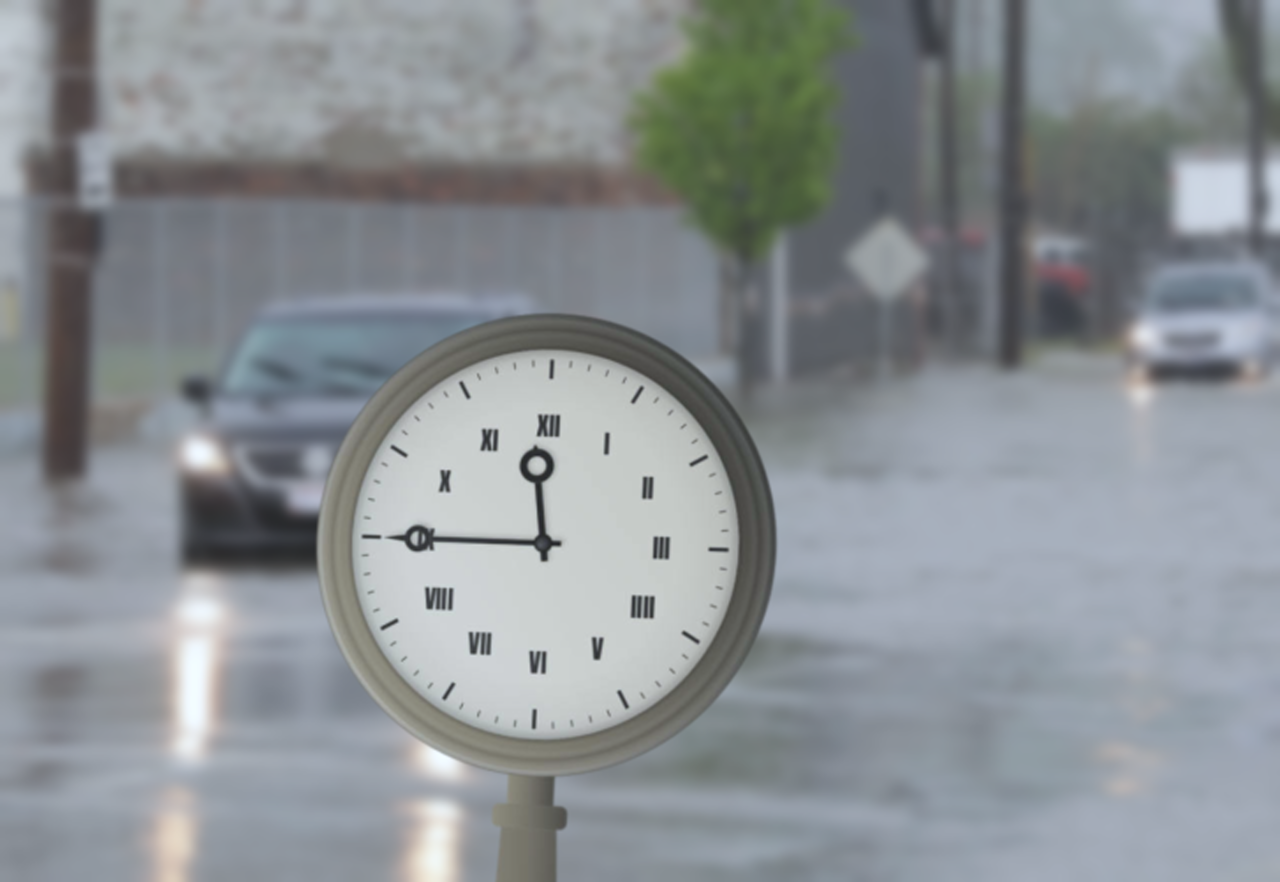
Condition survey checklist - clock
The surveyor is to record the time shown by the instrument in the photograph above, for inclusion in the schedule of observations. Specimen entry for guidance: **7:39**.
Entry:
**11:45**
